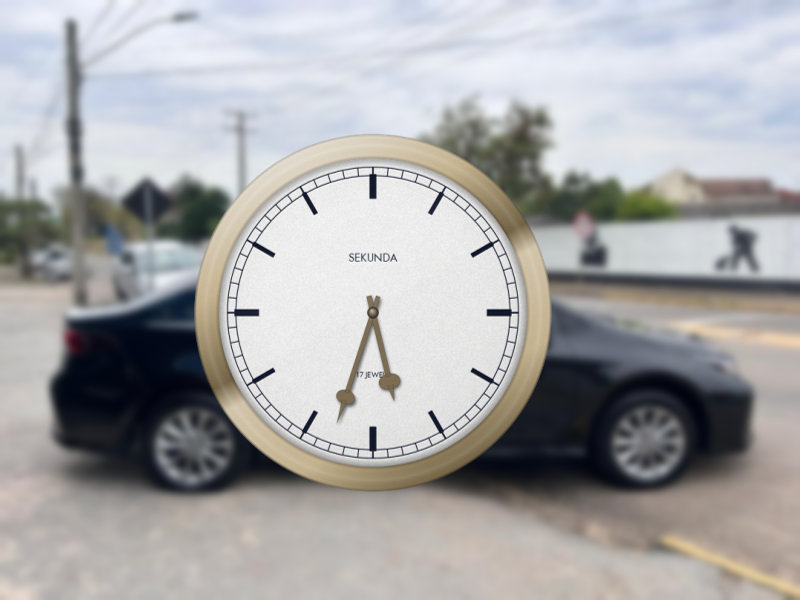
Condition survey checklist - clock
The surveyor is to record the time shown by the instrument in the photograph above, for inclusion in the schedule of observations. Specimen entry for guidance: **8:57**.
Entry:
**5:33**
